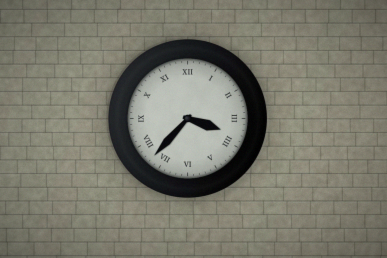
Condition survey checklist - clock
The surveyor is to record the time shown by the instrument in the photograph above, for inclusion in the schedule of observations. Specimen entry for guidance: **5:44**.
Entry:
**3:37**
